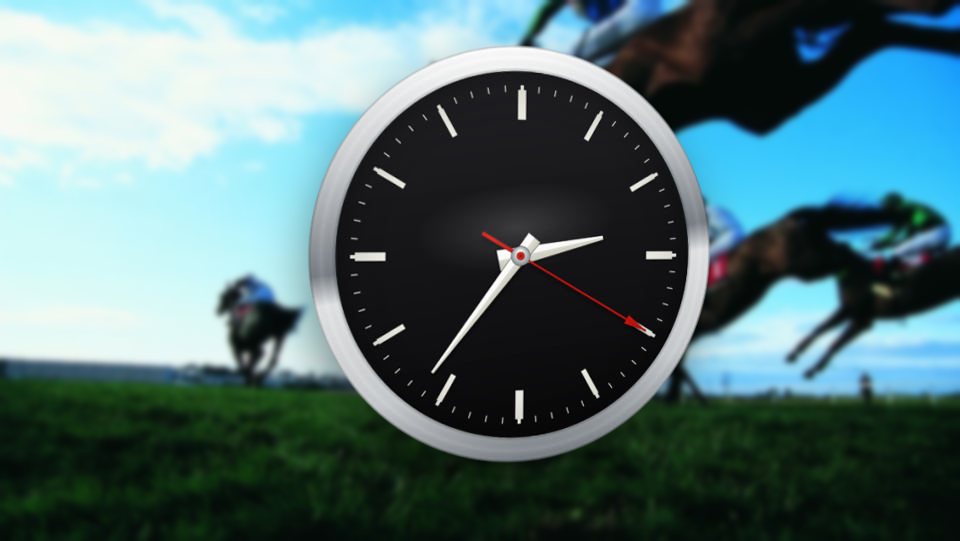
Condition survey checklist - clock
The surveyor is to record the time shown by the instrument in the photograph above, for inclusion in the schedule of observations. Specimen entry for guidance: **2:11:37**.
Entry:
**2:36:20**
